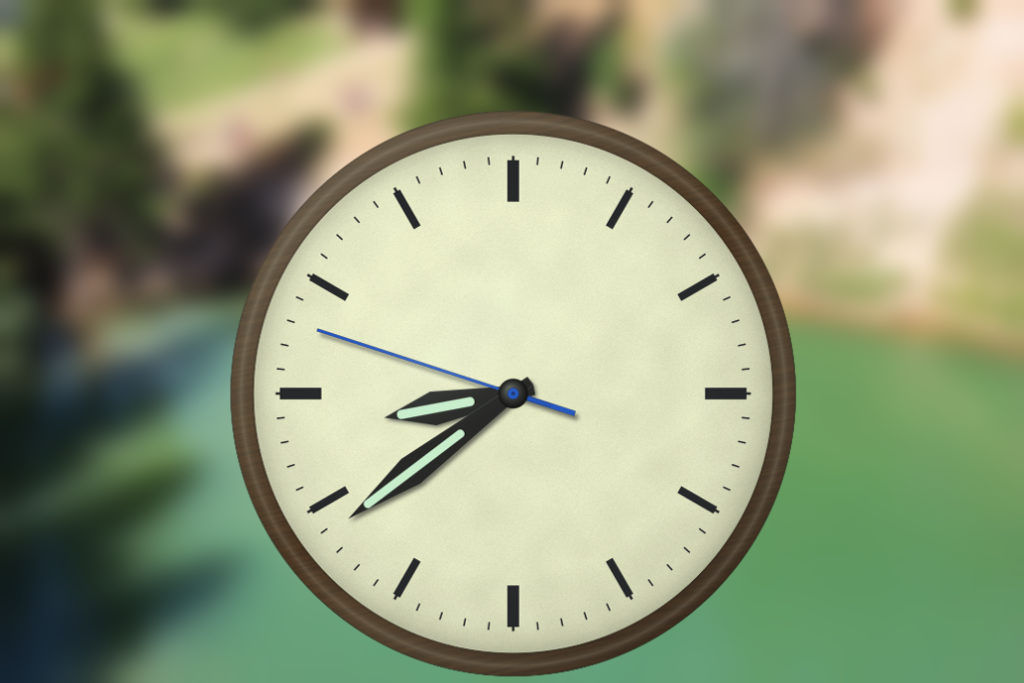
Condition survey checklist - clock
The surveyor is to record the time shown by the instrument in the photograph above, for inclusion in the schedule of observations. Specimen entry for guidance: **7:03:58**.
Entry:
**8:38:48**
